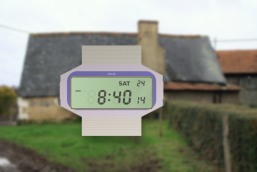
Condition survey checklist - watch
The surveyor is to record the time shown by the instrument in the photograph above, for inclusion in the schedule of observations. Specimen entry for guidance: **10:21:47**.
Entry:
**8:40:14**
